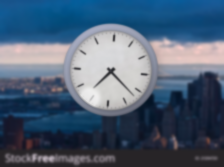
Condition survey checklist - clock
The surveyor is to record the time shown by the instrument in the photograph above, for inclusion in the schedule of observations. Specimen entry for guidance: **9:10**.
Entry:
**7:22**
